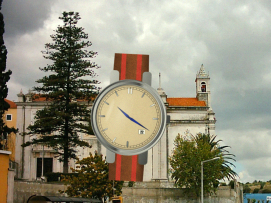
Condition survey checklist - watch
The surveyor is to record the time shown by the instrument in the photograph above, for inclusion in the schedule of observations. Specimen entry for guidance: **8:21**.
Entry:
**10:20**
